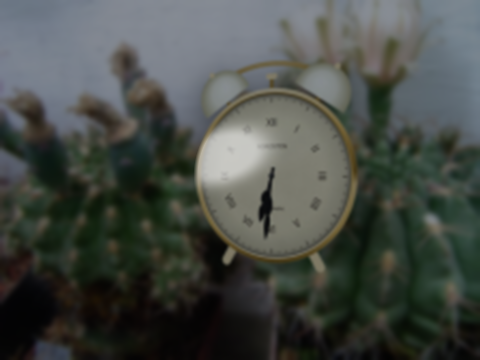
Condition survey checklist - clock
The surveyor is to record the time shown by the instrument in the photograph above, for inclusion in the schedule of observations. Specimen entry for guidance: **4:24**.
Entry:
**6:31**
